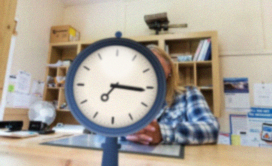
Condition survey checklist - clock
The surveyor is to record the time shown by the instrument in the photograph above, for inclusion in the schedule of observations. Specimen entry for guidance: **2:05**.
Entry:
**7:16**
